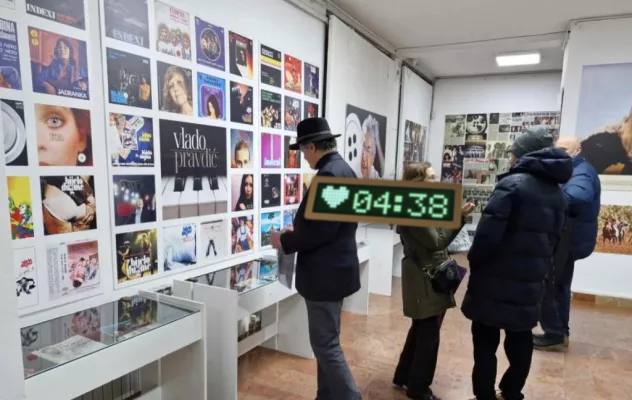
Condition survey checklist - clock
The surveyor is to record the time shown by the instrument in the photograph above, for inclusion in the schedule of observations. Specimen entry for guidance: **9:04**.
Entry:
**4:38**
